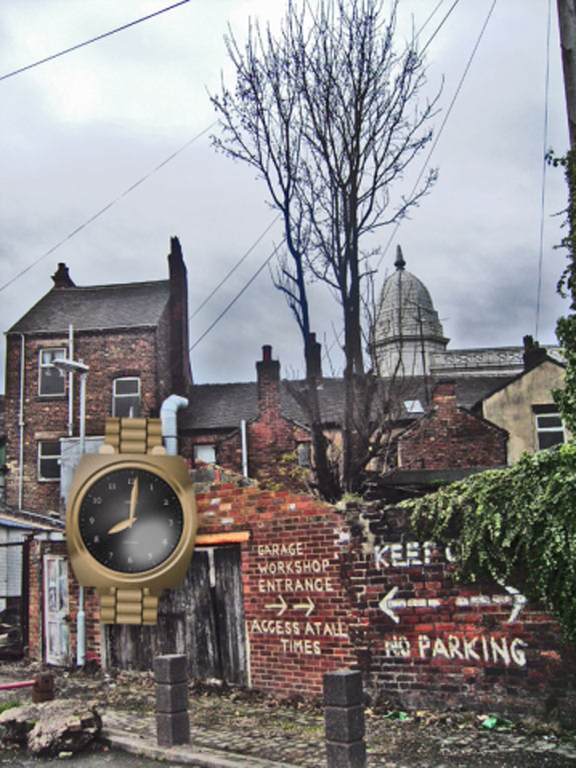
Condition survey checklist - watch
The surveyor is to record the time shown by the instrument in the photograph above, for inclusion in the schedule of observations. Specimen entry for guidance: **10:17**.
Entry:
**8:01**
